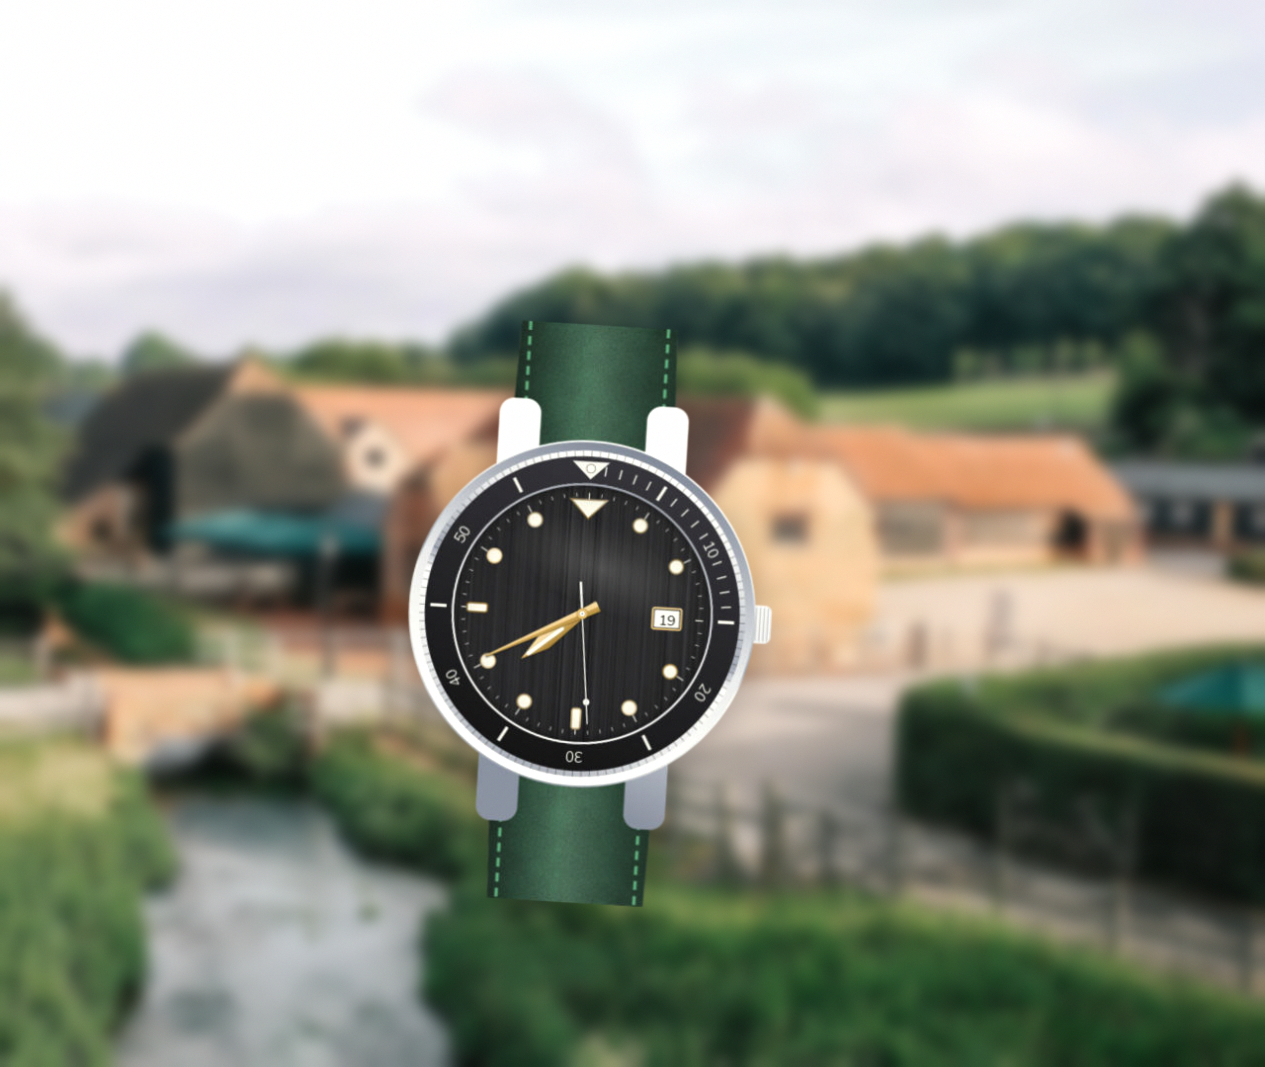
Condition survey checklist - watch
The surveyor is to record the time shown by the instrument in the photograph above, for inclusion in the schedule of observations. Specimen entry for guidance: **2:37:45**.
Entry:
**7:40:29**
